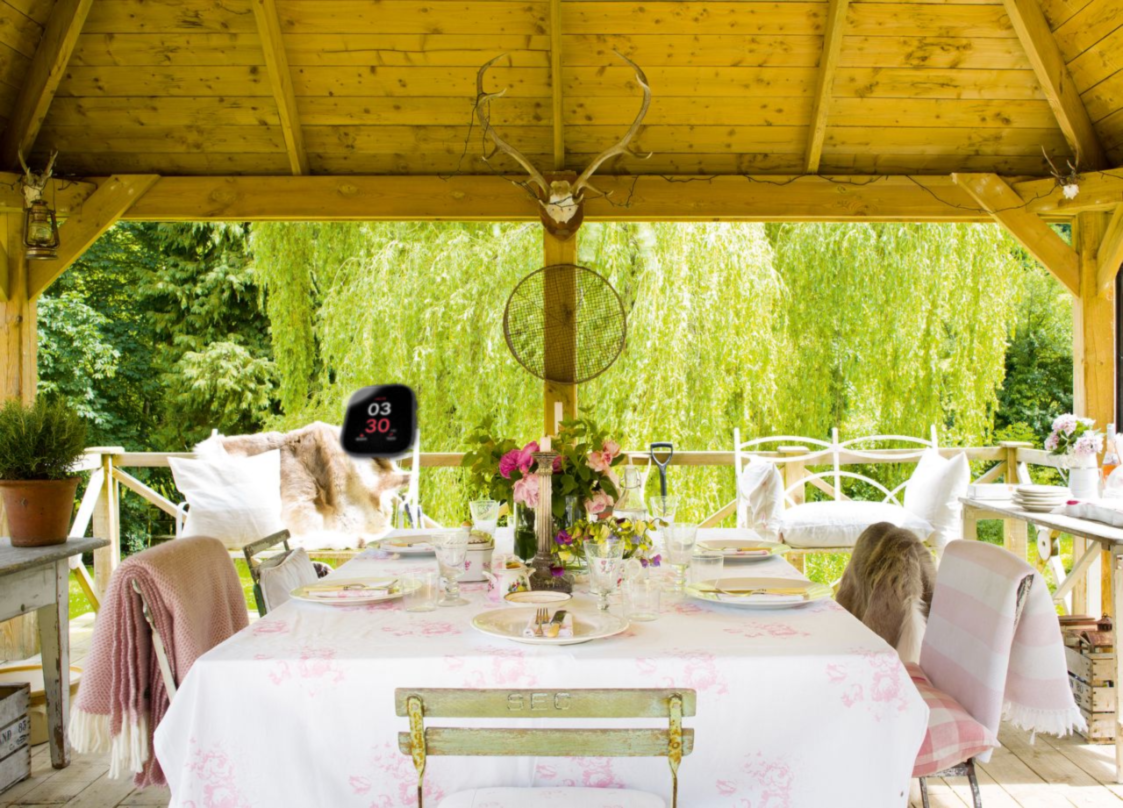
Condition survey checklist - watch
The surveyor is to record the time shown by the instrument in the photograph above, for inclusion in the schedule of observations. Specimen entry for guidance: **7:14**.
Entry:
**3:30**
